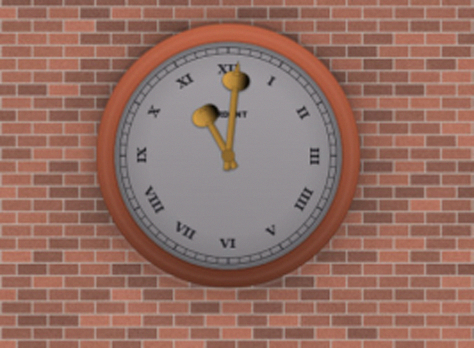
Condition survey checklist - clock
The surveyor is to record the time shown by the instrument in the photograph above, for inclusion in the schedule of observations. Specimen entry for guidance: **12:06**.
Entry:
**11:01**
